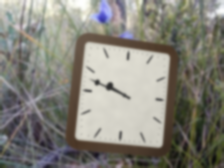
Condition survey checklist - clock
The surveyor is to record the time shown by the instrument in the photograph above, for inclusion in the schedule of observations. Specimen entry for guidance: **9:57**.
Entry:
**9:48**
